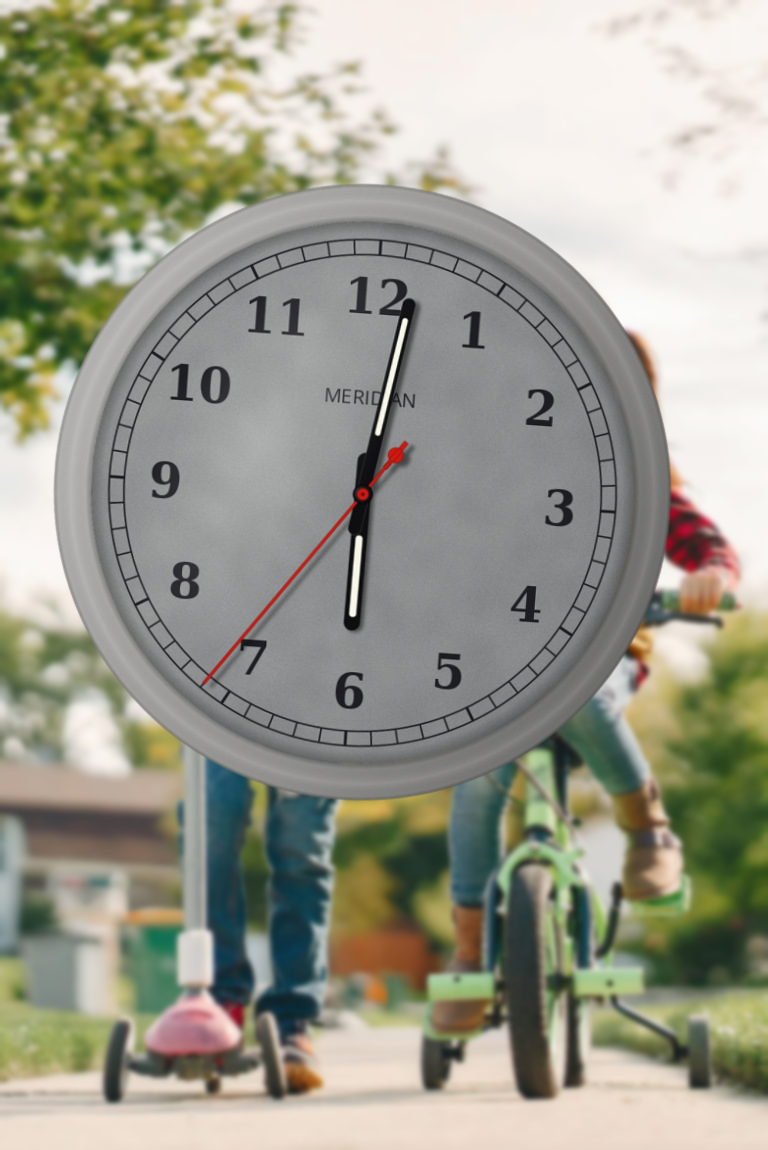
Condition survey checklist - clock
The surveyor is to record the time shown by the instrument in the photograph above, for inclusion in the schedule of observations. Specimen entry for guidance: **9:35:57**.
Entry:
**6:01:36**
